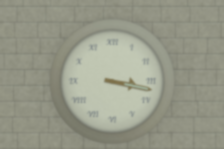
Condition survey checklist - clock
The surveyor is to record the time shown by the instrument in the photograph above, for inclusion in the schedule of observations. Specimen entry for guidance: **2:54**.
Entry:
**3:17**
